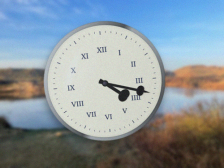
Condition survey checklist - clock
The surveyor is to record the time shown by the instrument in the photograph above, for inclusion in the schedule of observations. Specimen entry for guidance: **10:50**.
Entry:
**4:18**
